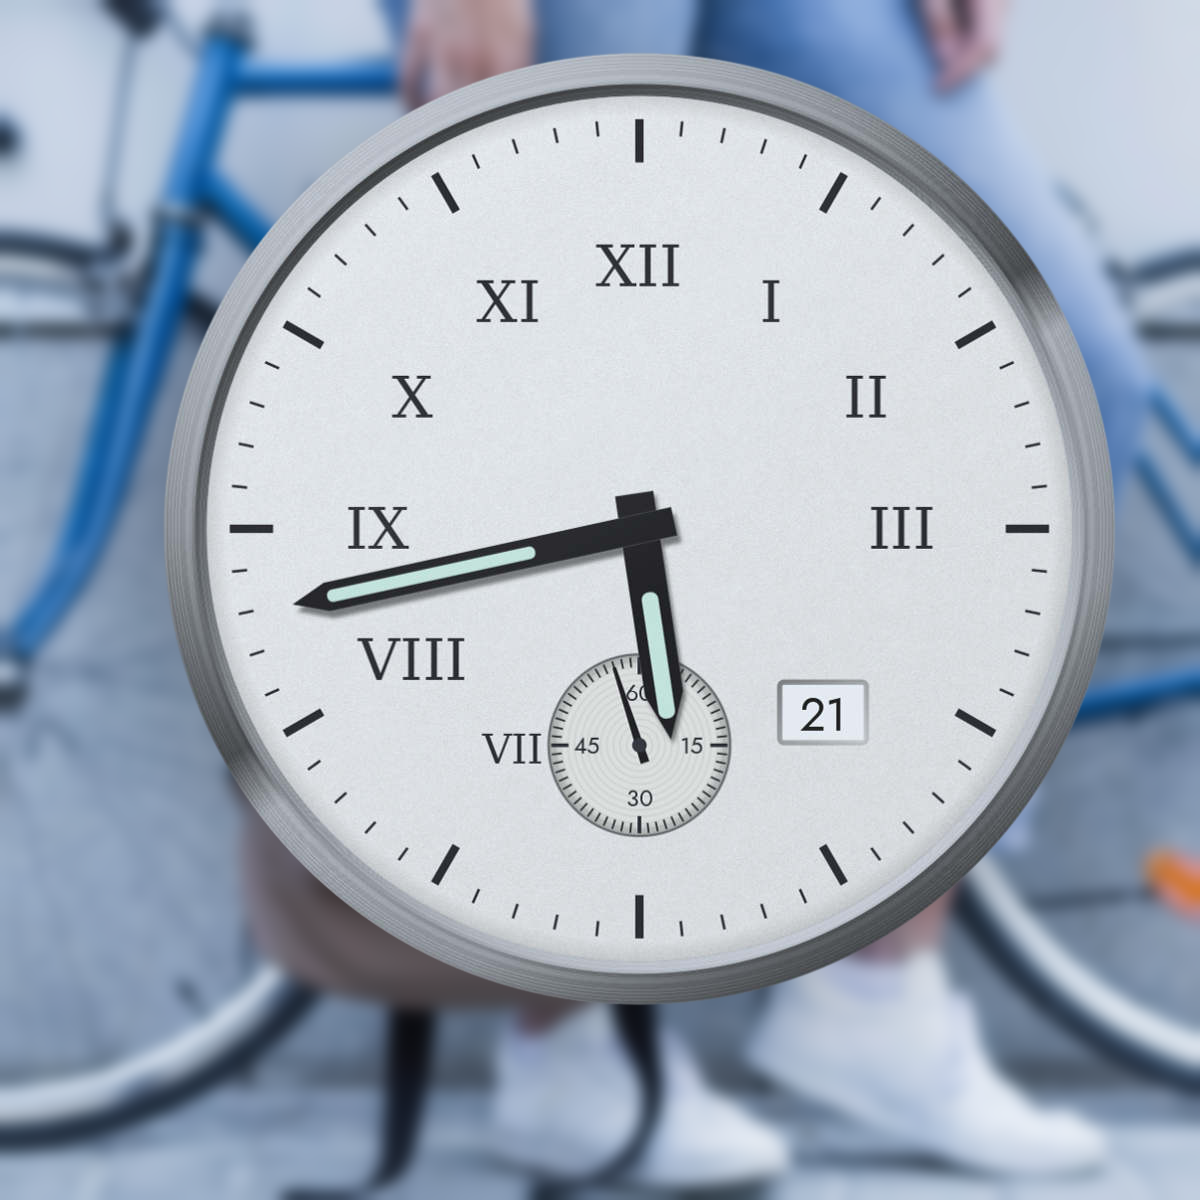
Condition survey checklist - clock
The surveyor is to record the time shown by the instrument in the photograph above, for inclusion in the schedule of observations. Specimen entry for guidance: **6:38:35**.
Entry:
**5:42:57**
